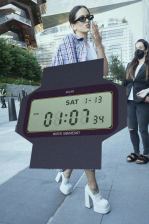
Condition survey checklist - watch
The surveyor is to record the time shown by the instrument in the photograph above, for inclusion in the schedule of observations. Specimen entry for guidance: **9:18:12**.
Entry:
**1:07:34**
